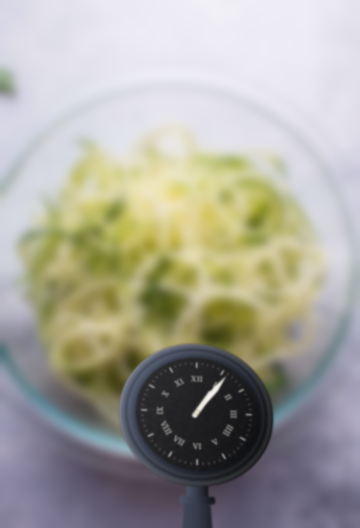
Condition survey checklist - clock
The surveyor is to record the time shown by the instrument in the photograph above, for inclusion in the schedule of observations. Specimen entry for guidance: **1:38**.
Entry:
**1:06**
